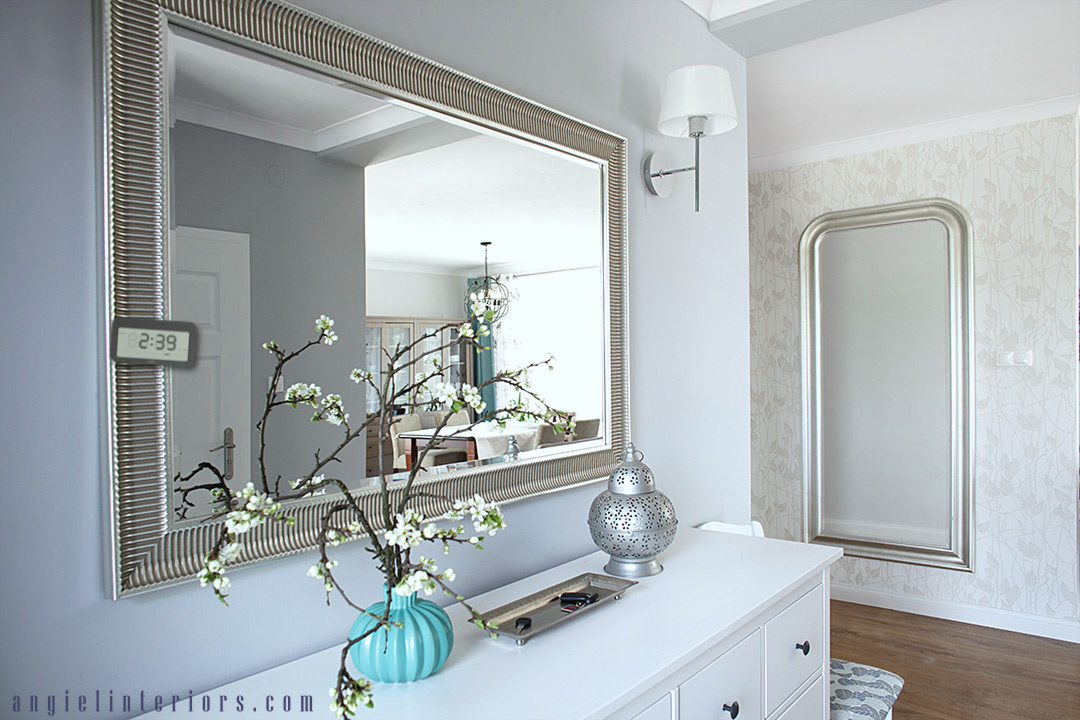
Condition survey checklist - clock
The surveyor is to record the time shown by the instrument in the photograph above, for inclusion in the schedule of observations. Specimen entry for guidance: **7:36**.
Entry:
**2:39**
